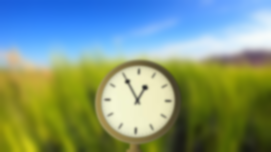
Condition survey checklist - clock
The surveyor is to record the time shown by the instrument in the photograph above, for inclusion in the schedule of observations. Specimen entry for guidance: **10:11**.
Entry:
**12:55**
